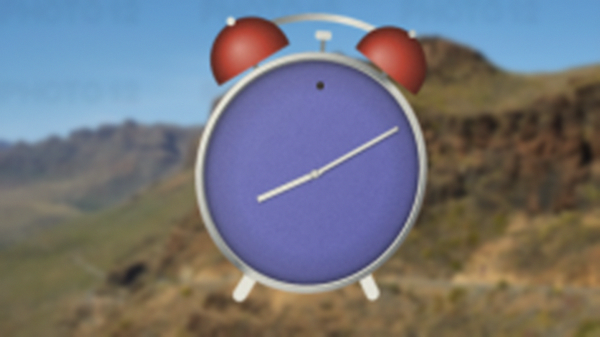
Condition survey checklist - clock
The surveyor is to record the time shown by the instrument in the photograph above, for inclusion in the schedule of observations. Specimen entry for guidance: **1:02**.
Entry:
**8:10**
